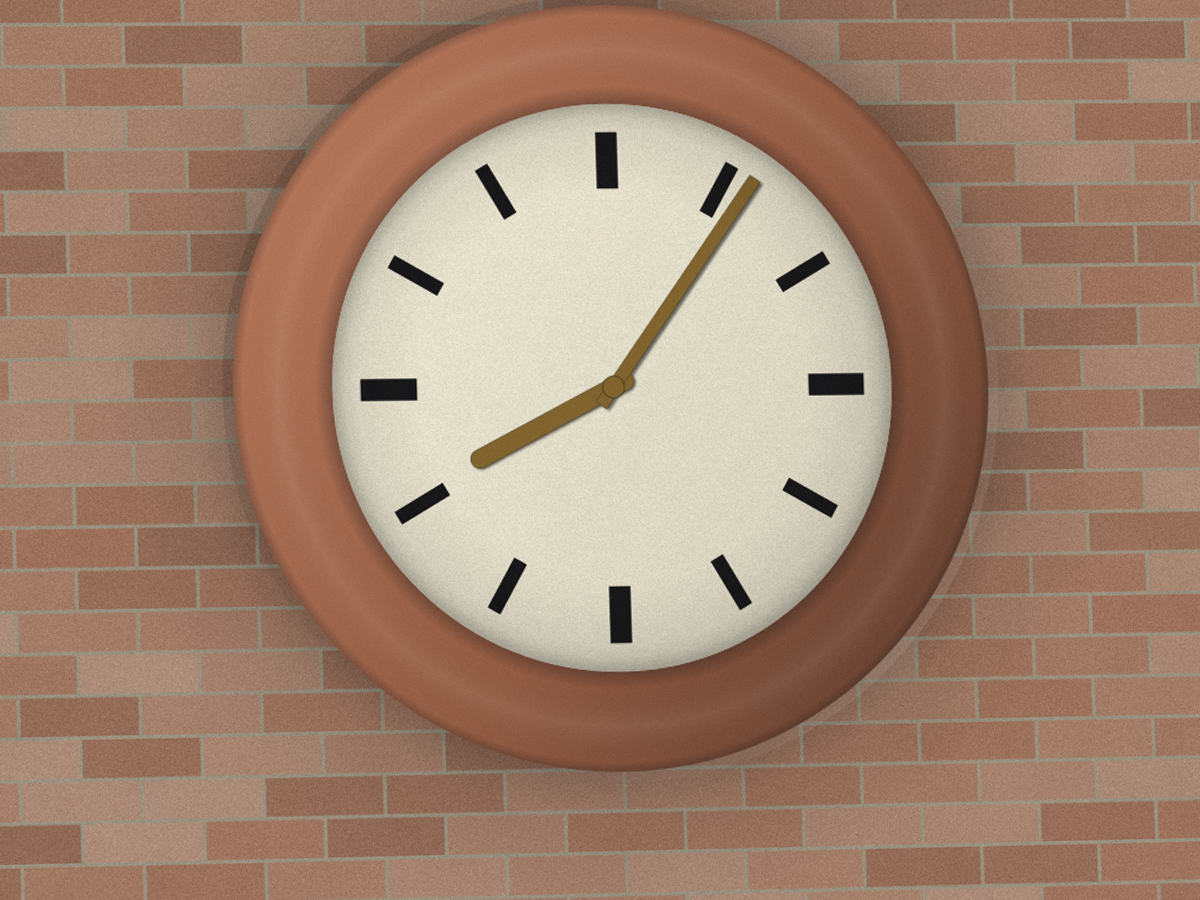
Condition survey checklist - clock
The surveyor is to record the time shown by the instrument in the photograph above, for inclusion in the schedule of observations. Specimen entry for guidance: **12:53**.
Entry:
**8:06**
